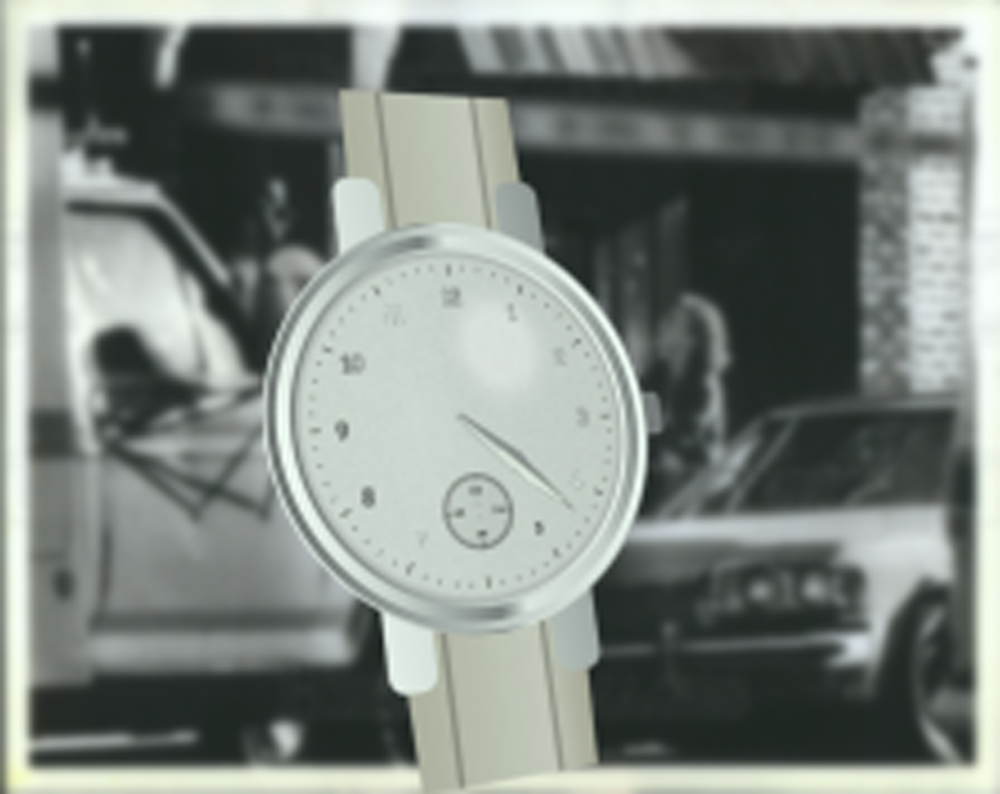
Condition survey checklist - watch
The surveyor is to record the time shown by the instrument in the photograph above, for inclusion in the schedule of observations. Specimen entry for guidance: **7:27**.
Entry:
**4:22**
